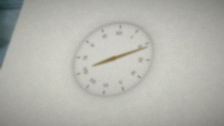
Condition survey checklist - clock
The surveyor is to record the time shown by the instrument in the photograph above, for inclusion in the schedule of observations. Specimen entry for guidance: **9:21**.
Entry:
**8:11**
